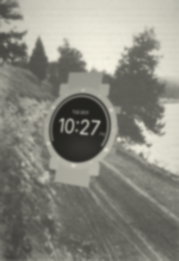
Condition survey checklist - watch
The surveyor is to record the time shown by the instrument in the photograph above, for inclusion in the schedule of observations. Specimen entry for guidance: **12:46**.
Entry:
**10:27**
